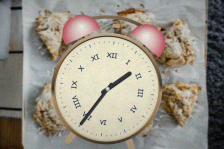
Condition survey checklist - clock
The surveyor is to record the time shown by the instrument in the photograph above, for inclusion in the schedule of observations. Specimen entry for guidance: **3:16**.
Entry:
**1:35**
